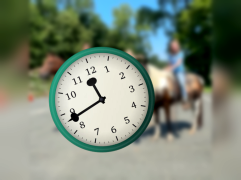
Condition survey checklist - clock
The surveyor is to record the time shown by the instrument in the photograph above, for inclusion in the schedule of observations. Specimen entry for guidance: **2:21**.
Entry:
**11:43**
